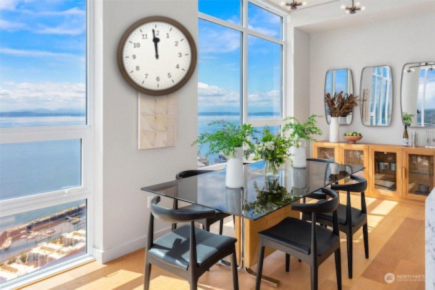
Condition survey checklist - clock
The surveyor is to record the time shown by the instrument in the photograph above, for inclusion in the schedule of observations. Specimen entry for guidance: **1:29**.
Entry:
**11:59**
